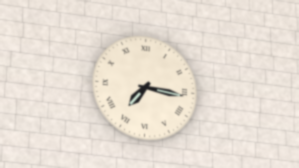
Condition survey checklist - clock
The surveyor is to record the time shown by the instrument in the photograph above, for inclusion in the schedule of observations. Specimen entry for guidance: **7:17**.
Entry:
**7:16**
